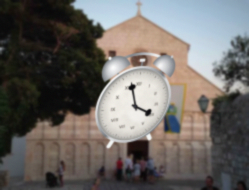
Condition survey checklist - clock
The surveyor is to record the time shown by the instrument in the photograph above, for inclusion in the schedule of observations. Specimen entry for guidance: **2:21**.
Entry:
**3:57**
